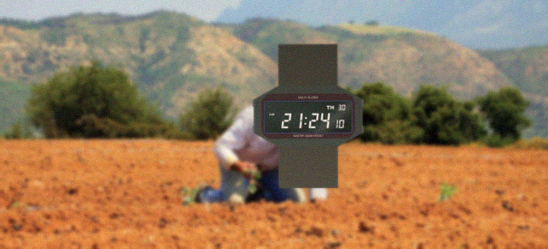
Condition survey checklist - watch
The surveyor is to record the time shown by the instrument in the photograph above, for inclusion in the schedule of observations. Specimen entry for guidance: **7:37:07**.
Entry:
**21:24:10**
